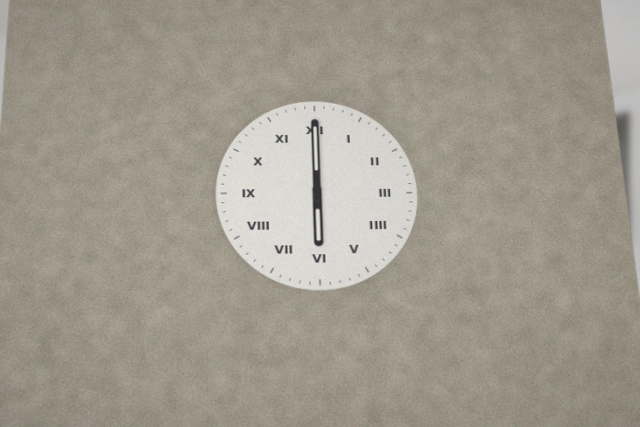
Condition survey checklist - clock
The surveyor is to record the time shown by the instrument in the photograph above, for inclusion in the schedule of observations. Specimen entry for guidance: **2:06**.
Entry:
**6:00**
